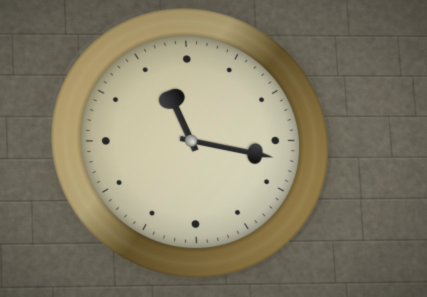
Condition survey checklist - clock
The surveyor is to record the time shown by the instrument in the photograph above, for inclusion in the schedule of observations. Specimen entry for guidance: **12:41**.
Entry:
**11:17**
